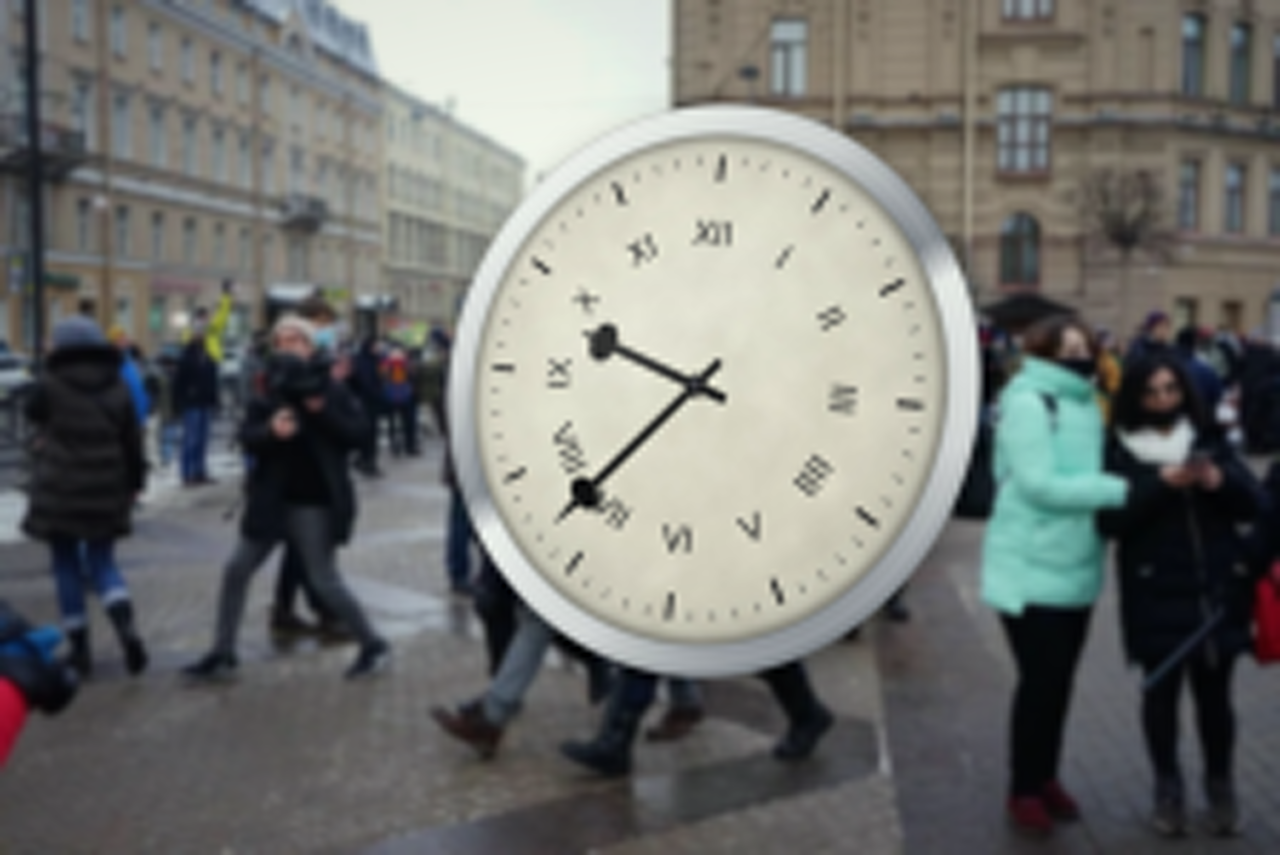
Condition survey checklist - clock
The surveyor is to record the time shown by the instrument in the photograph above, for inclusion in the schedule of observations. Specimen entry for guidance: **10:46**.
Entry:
**9:37**
